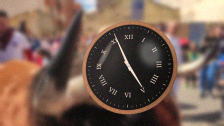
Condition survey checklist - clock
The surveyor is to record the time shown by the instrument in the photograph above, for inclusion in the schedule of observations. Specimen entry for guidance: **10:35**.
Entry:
**4:56**
